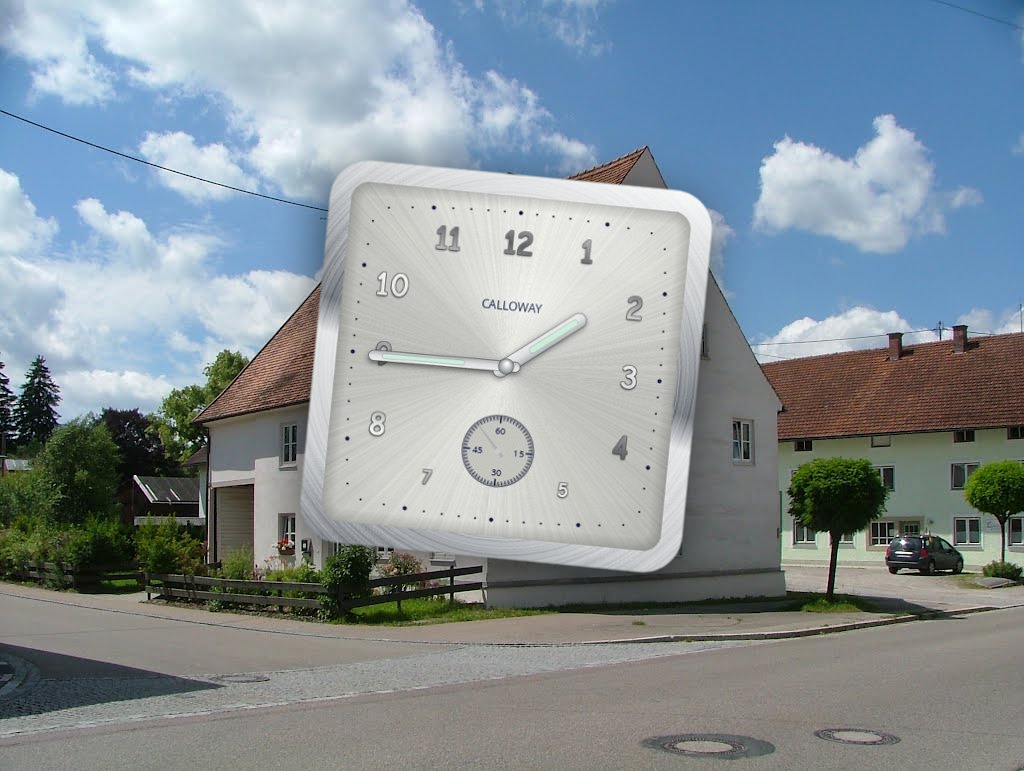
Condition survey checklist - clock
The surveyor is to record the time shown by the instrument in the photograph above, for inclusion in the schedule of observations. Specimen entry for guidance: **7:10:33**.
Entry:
**1:44:53**
